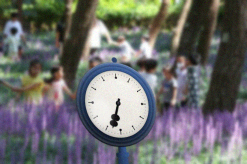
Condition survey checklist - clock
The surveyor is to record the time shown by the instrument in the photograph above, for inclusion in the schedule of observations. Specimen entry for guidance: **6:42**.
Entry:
**6:33**
